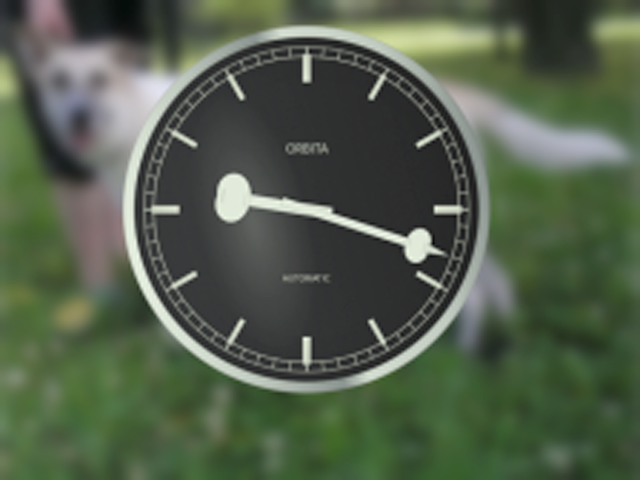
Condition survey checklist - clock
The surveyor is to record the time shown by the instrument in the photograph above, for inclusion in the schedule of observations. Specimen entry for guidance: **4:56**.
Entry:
**9:18**
